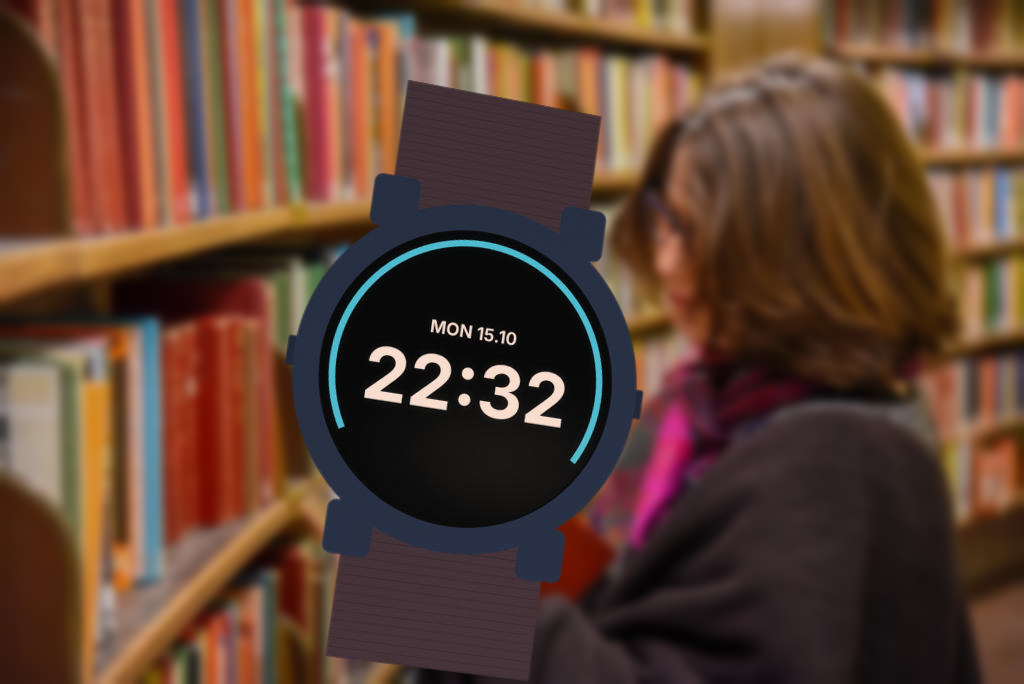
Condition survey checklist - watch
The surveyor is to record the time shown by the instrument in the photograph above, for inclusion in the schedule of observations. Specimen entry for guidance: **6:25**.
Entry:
**22:32**
